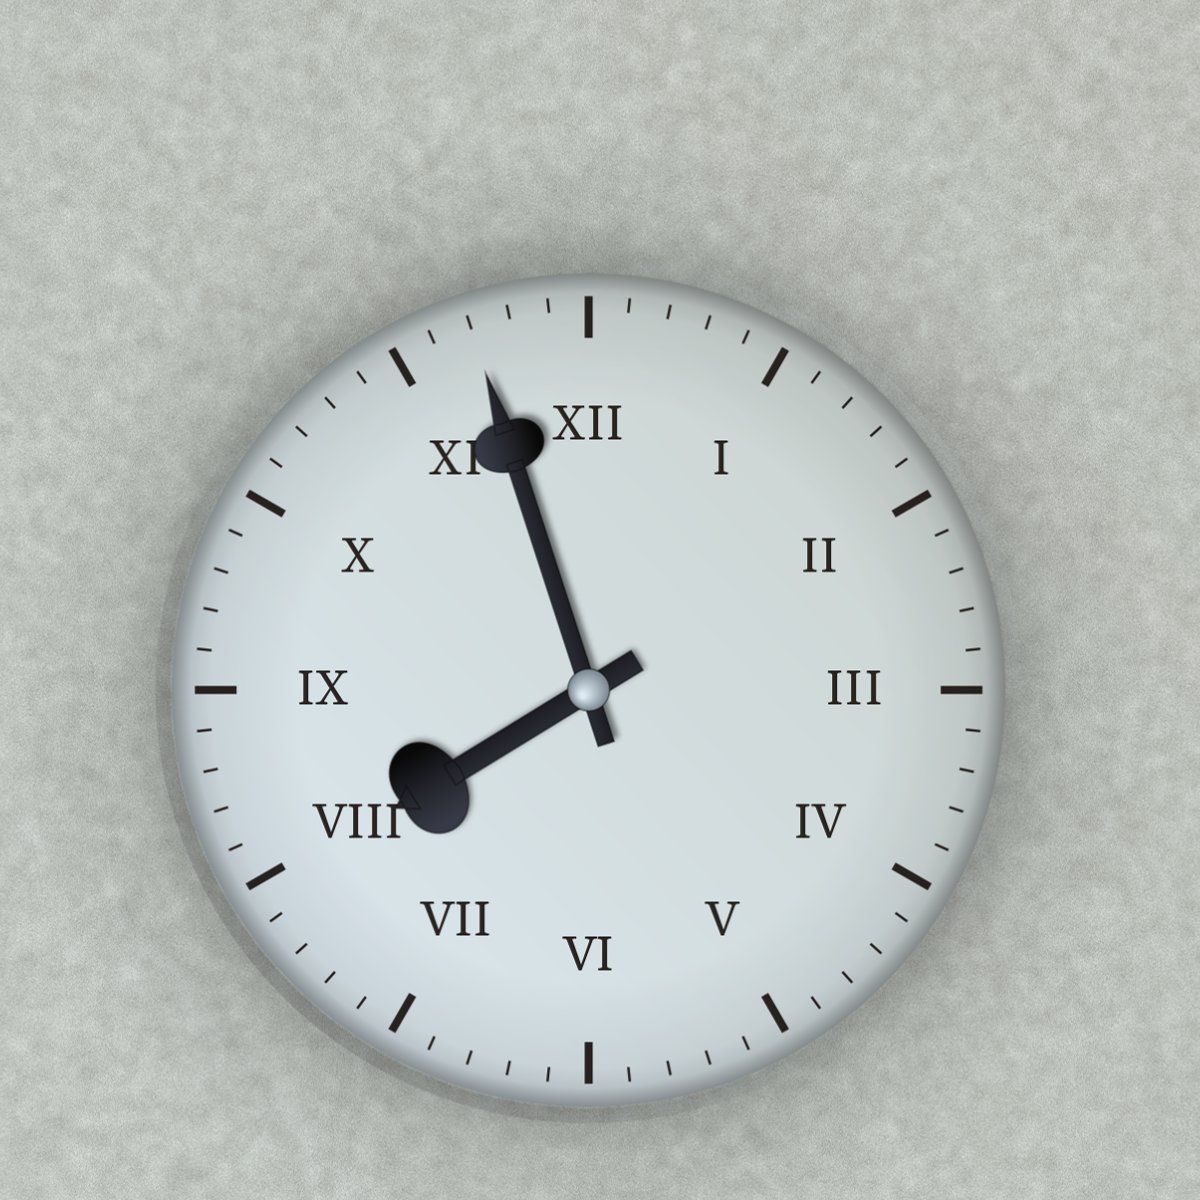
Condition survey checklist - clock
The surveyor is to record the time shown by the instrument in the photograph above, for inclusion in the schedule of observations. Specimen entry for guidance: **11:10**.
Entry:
**7:57**
